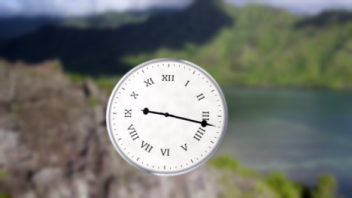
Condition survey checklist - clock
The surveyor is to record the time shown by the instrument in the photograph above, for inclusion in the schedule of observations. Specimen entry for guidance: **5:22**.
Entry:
**9:17**
